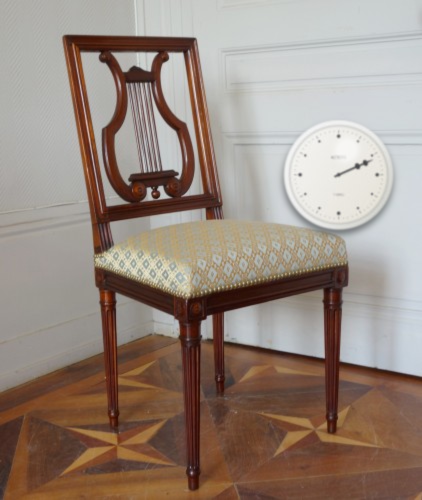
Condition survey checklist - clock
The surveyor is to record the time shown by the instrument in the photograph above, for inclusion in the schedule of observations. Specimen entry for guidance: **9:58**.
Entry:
**2:11**
